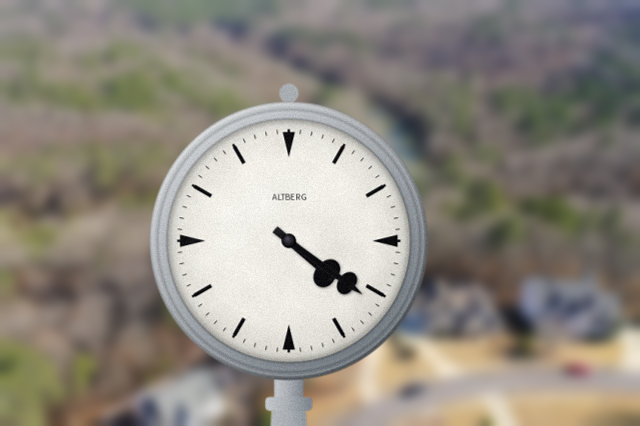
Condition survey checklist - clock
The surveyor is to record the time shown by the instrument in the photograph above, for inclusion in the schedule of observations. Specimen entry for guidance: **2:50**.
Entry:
**4:21**
